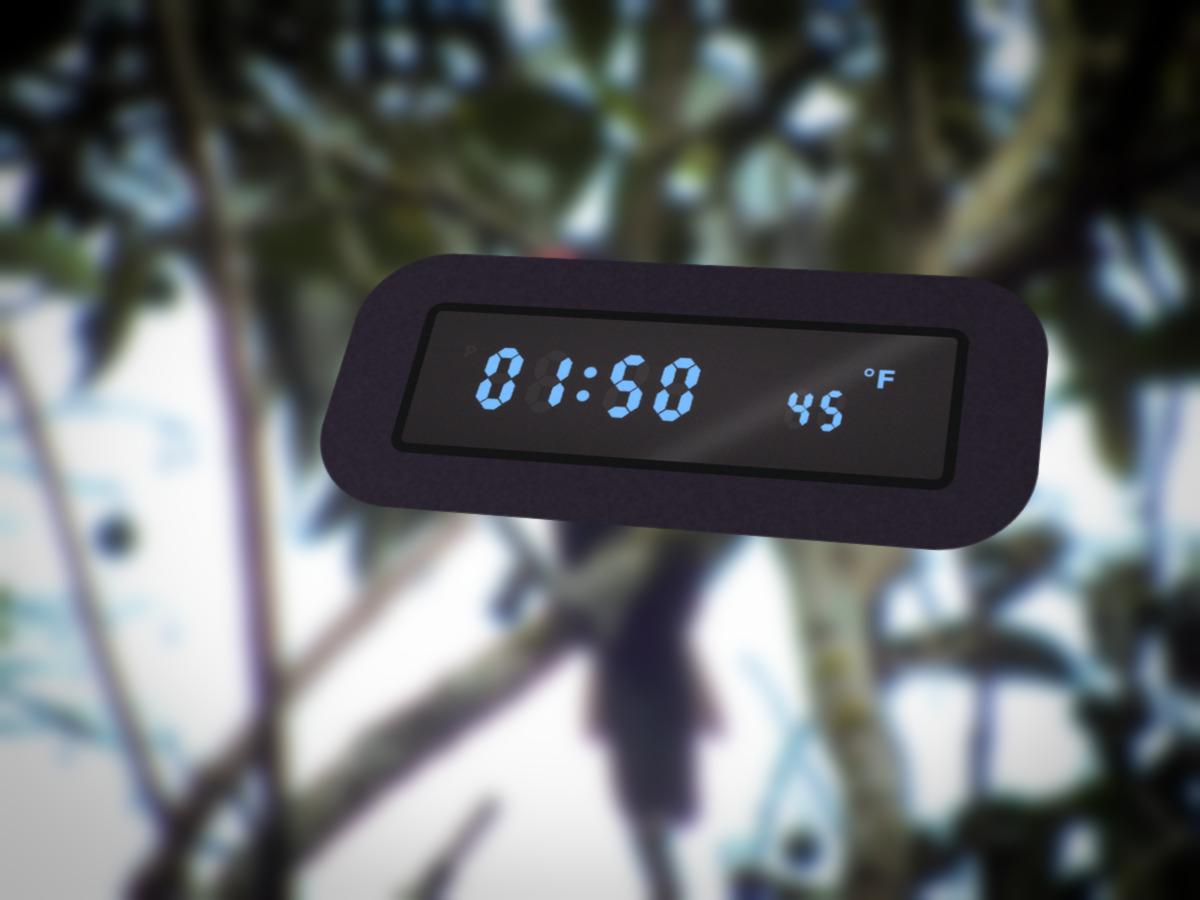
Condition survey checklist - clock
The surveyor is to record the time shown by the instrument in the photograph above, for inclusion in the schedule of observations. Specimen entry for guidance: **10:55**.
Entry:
**1:50**
